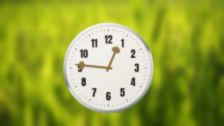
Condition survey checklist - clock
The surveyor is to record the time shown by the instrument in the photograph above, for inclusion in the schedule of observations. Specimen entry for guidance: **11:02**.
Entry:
**12:46**
